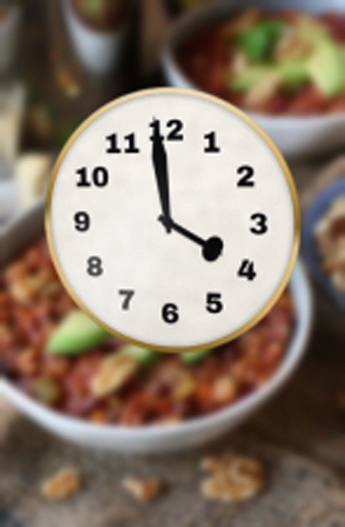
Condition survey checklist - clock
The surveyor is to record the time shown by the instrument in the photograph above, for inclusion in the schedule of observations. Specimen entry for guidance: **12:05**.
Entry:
**3:59**
